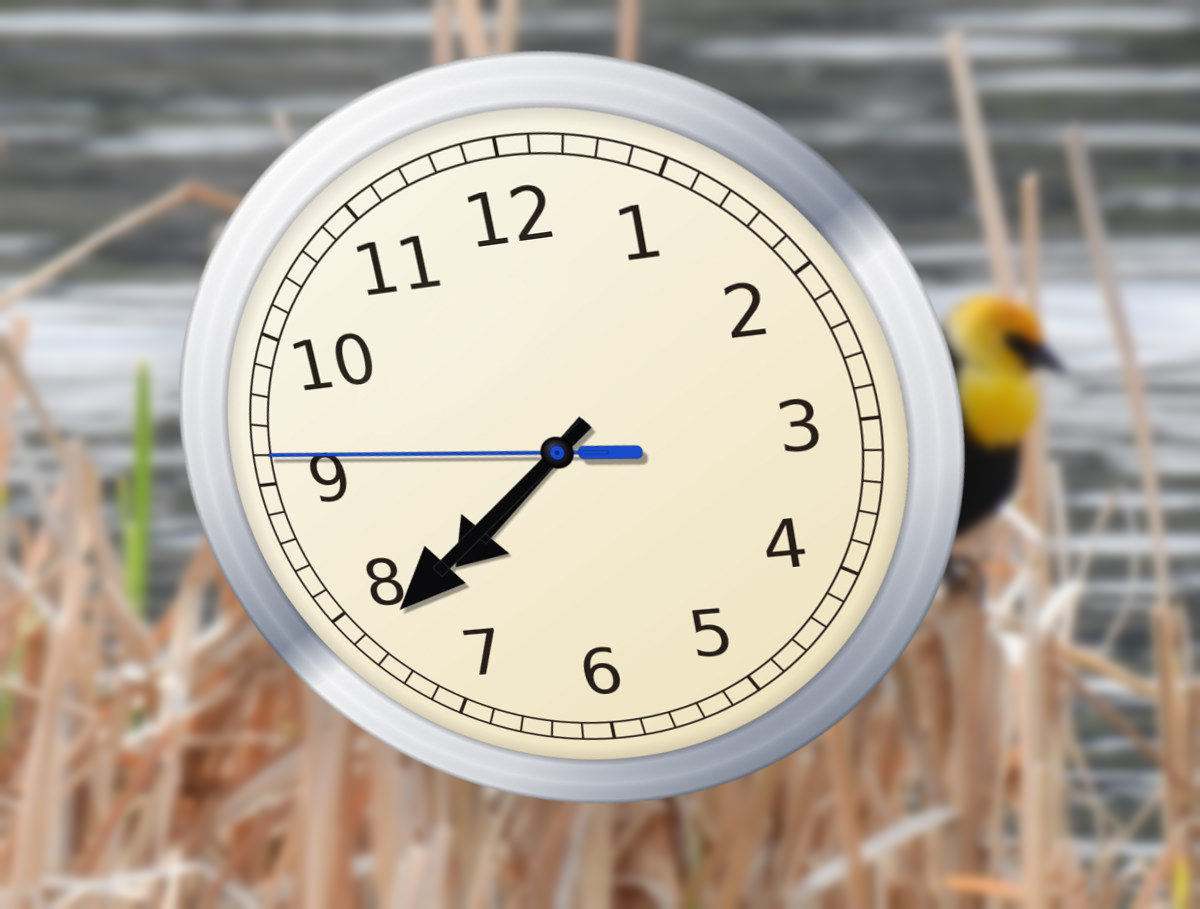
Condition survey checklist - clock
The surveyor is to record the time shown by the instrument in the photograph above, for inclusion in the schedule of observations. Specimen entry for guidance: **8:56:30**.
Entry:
**7:38:46**
